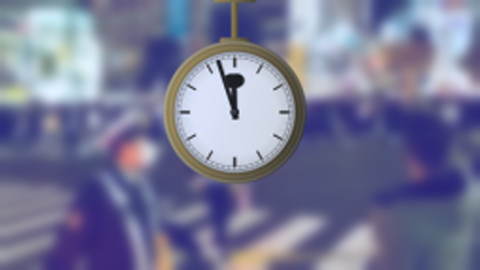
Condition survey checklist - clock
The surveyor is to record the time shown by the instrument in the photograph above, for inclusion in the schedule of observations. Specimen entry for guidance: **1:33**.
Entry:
**11:57**
